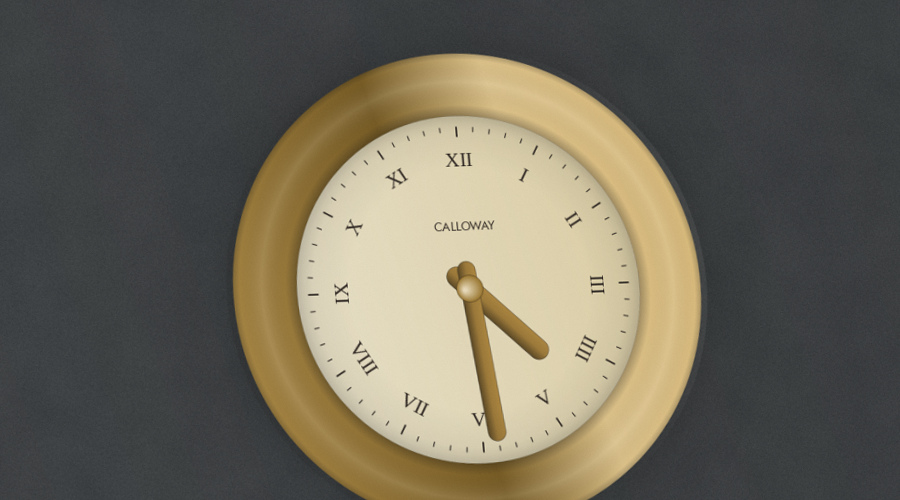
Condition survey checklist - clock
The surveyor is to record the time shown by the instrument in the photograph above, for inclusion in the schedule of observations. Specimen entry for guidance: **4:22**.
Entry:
**4:29**
